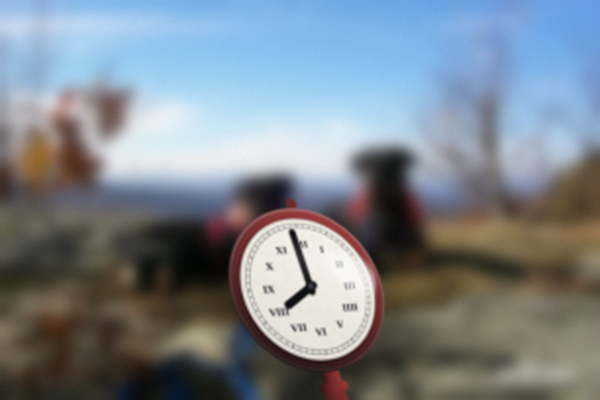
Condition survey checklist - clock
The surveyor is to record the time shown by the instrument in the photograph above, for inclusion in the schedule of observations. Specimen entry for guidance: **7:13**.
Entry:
**7:59**
